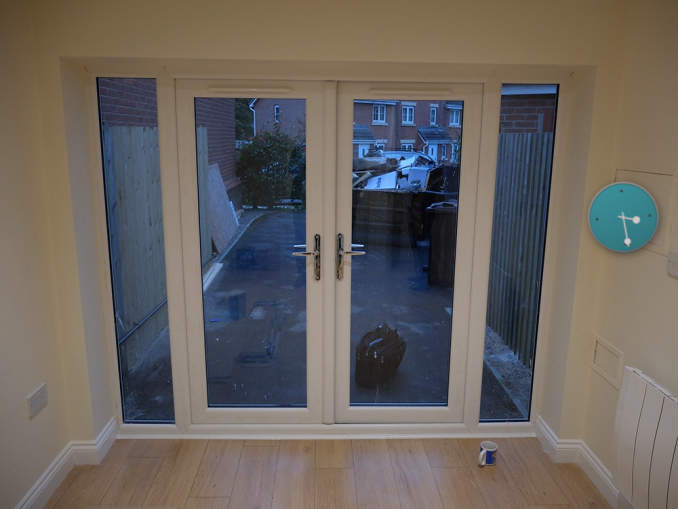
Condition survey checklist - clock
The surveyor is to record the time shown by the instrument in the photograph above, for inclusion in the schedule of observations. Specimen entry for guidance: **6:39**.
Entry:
**3:29**
